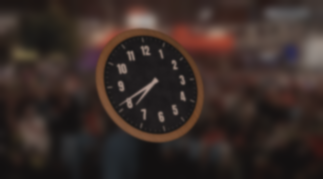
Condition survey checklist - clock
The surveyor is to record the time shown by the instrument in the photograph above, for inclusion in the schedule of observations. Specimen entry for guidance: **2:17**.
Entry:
**7:41**
